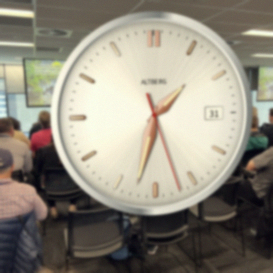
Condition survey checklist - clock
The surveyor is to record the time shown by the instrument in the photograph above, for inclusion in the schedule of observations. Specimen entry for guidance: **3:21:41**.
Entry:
**1:32:27**
